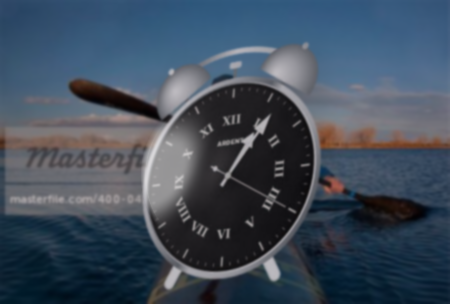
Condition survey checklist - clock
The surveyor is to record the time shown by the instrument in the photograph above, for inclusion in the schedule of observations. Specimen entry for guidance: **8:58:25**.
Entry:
**1:06:20**
